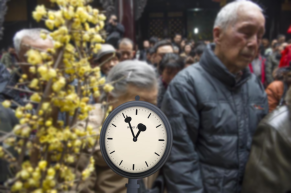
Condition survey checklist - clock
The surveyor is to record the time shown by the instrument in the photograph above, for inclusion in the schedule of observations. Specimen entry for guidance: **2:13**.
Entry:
**12:56**
